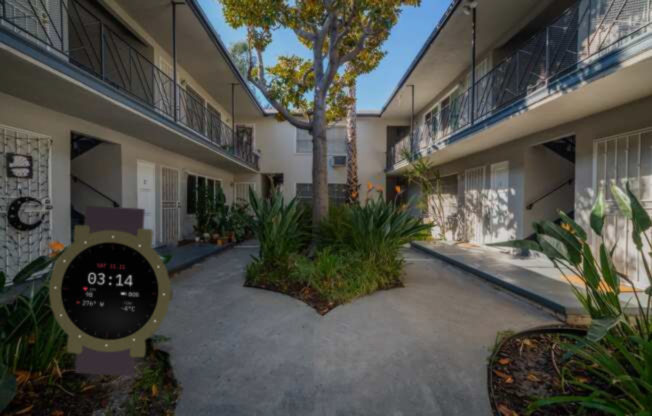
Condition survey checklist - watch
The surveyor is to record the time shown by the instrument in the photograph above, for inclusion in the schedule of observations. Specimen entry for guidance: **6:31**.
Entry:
**3:14**
